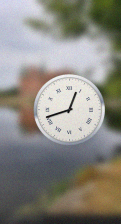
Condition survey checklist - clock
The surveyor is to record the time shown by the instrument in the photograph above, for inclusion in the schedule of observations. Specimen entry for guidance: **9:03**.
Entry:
**12:42**
